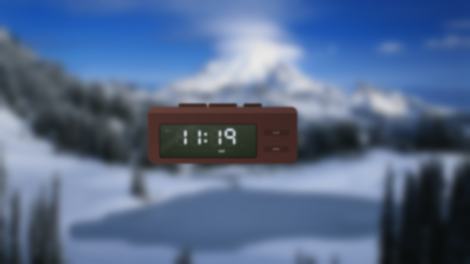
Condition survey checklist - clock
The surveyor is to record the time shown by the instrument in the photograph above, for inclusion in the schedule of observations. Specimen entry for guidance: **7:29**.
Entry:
**11:19**
